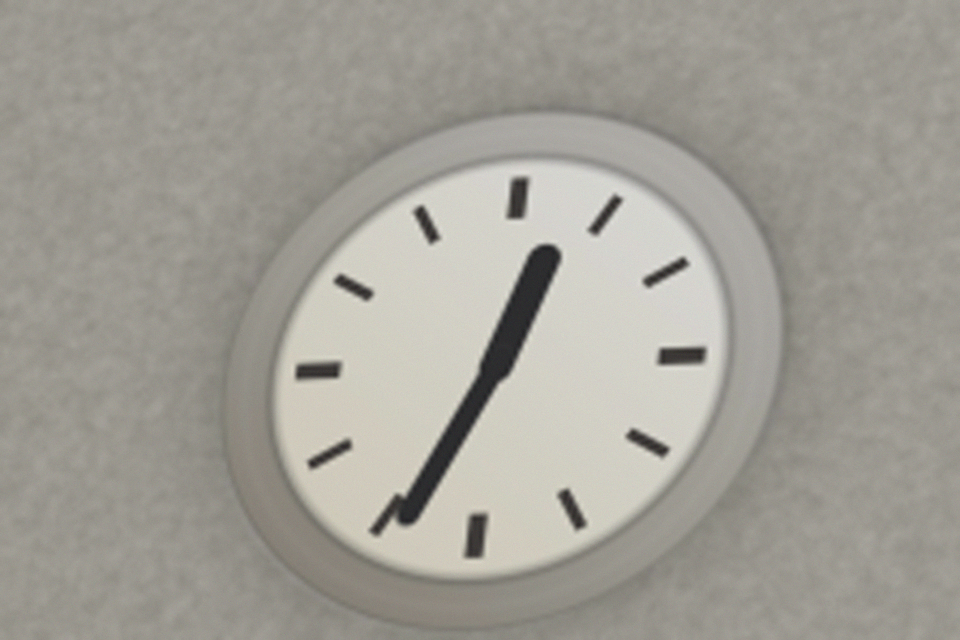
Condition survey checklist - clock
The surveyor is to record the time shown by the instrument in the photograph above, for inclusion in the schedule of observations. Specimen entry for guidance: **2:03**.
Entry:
**12:34**
